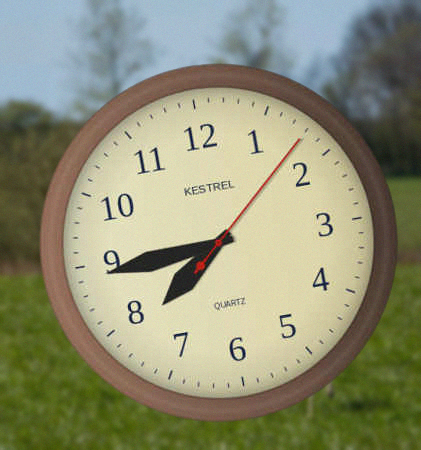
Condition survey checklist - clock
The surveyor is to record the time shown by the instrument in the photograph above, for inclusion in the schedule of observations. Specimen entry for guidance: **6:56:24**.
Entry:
**7:44:08**
